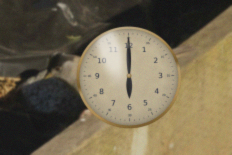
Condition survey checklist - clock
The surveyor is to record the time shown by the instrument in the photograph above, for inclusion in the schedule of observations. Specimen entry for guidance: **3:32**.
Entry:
**6:00**
